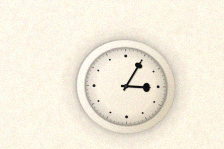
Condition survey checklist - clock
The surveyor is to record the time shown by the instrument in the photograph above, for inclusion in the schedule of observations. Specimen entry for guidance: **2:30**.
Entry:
**3:05**
